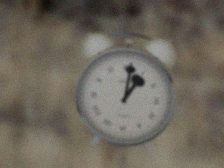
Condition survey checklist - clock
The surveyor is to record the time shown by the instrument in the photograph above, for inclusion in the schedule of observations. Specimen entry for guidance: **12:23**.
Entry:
**1:01**
